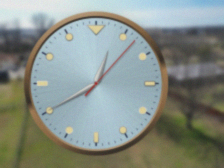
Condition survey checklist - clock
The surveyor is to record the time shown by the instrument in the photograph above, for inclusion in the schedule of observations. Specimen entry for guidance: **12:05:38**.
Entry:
**12:40:07**
